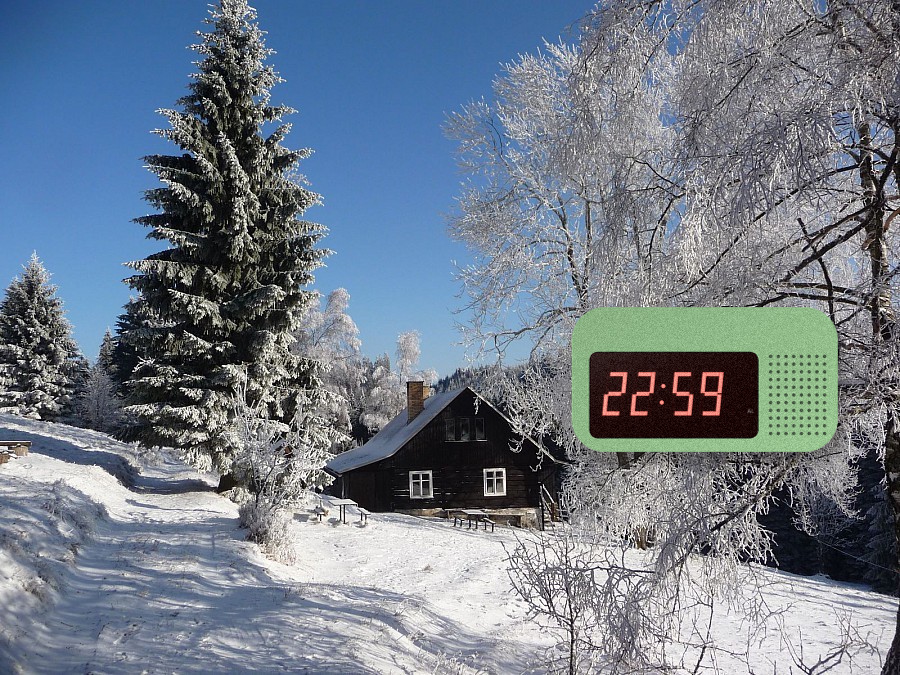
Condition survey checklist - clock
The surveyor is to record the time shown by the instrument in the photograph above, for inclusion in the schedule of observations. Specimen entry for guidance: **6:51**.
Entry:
**22:59**
